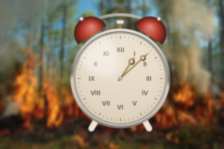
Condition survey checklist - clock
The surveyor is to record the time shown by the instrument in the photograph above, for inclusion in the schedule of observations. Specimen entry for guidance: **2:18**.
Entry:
**1:08**
